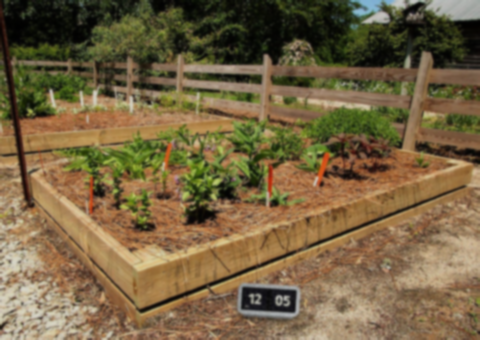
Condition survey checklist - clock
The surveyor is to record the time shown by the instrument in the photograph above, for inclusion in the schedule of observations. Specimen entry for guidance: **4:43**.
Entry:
**12:05**
